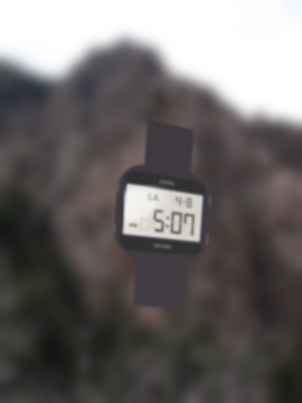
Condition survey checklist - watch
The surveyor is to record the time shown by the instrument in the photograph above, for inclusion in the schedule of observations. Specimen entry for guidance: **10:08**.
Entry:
**5:07**
